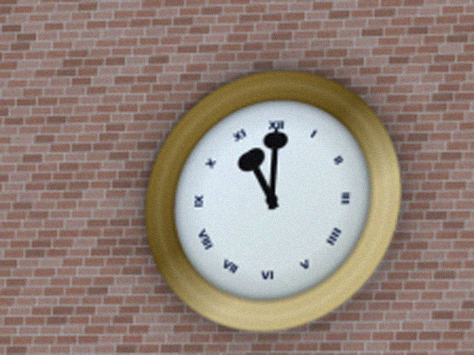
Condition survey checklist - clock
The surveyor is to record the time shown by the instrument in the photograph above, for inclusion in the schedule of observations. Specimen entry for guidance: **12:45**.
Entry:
**11:00**
